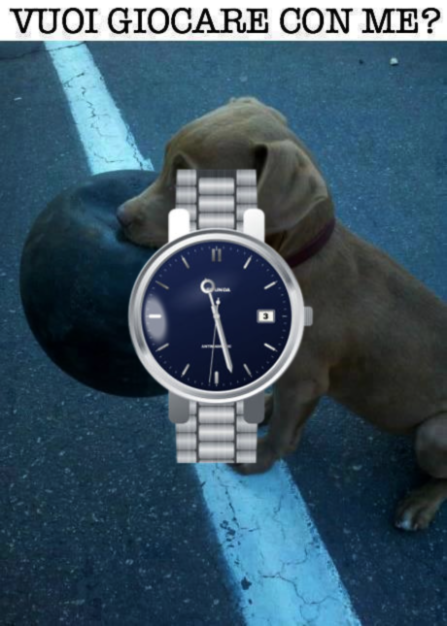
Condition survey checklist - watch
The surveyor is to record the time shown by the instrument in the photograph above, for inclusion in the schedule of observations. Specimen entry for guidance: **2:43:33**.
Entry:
**11:27:31**
